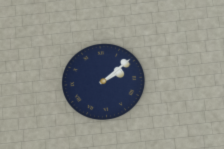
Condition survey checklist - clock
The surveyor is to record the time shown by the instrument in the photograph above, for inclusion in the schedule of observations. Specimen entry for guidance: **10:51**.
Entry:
**2:09**
